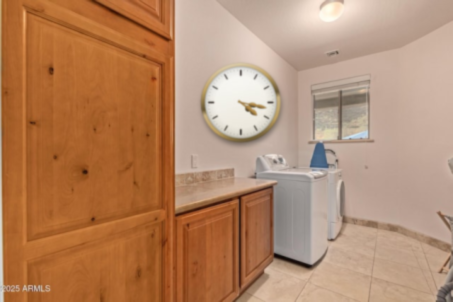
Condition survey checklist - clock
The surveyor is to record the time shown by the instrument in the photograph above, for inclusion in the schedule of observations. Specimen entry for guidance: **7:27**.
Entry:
**4:17**
